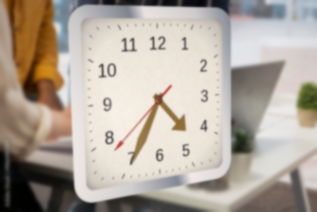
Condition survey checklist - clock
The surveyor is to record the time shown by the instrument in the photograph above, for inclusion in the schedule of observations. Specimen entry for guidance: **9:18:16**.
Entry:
**4:34:38**
